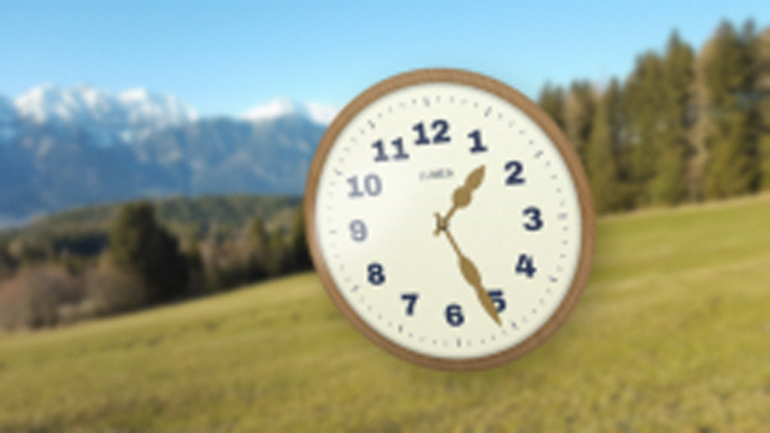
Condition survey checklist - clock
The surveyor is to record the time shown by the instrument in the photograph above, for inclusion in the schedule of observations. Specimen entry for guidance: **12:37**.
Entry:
**1:26**
